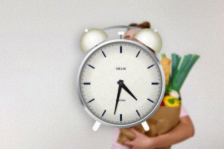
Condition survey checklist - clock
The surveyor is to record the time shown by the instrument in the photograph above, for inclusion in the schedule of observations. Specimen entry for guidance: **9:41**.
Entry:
**4:32**
